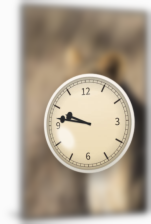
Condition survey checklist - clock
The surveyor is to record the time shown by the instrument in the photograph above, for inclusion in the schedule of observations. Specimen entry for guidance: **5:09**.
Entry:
**9:47**
